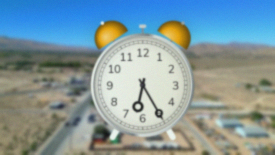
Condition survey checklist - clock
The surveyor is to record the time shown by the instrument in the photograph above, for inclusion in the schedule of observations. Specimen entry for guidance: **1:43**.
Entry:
**6:25**
